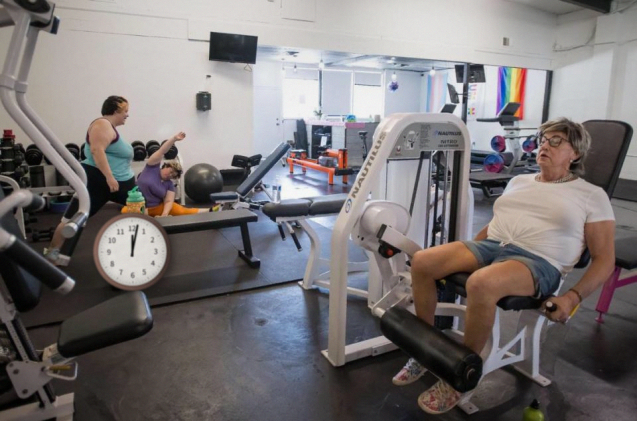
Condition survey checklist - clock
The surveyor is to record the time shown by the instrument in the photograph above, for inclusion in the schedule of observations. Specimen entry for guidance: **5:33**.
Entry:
**12:02**
